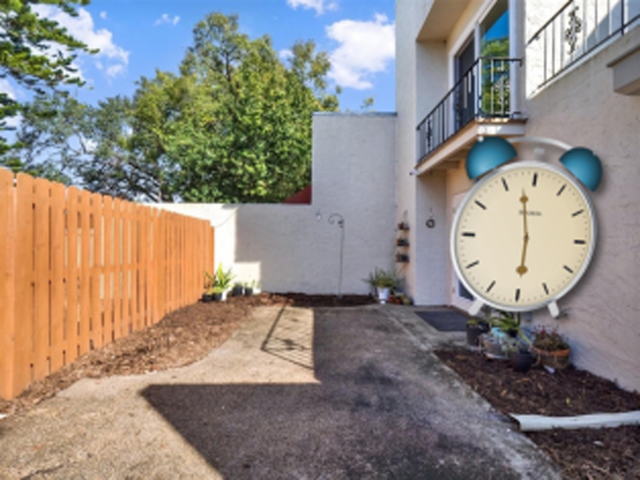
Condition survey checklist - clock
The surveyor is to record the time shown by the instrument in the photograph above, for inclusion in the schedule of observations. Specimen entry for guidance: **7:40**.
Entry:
**5:58**
